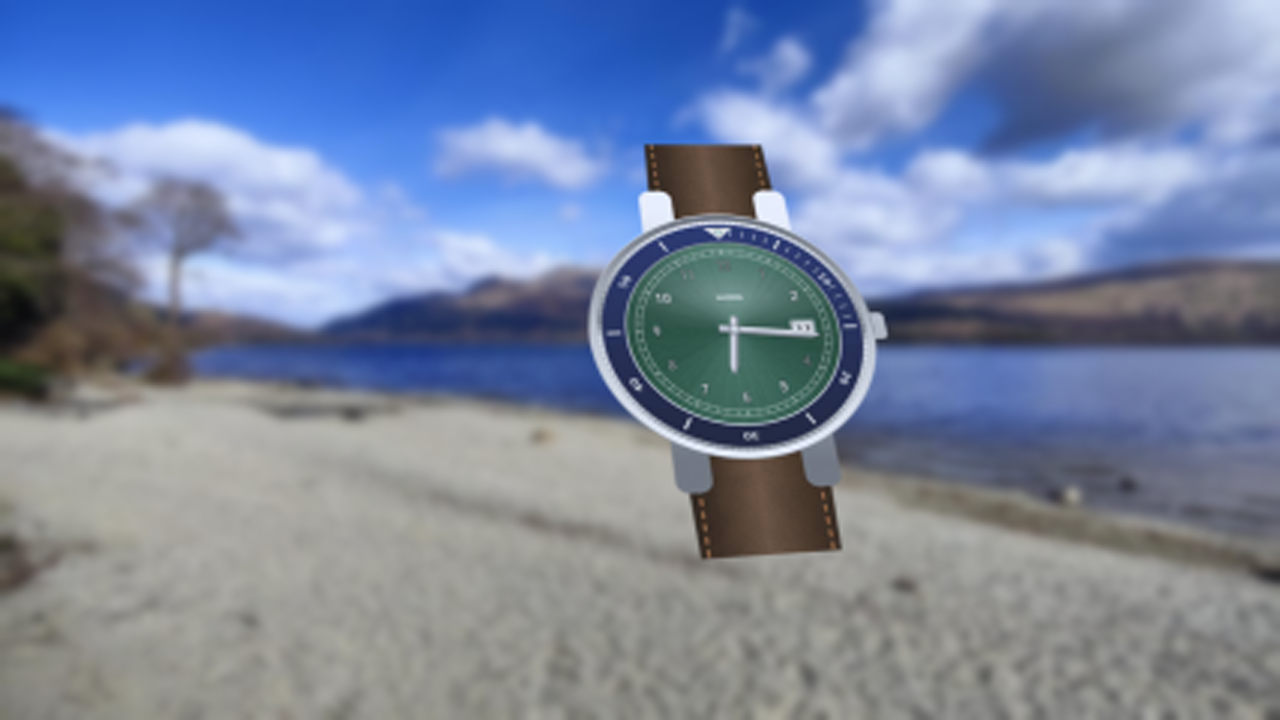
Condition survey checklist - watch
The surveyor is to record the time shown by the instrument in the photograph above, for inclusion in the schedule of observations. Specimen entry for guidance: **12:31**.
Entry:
**6:16**
